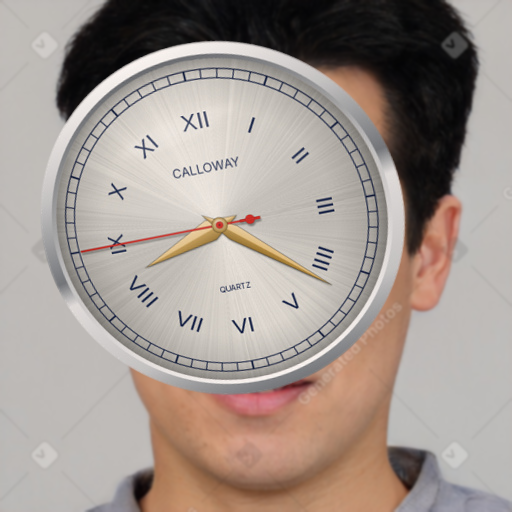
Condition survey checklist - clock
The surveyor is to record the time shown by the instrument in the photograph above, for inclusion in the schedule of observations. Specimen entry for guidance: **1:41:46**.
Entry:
**8:21:45**
